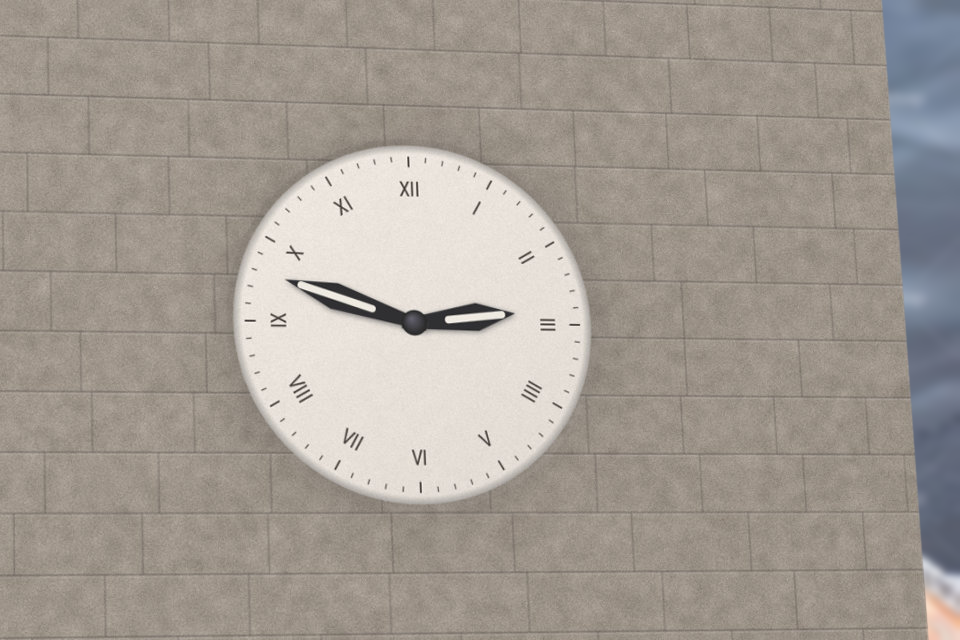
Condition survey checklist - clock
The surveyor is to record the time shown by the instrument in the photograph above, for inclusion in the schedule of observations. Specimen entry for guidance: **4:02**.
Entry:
**2:48**
